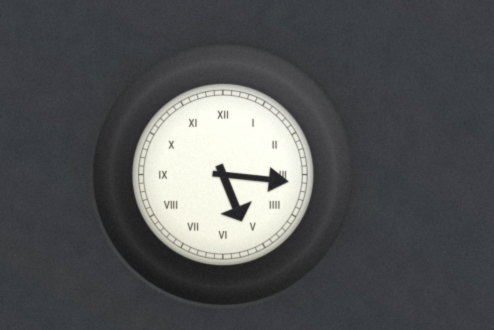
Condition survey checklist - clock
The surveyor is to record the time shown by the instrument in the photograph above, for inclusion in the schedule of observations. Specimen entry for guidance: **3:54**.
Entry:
**5:16**
